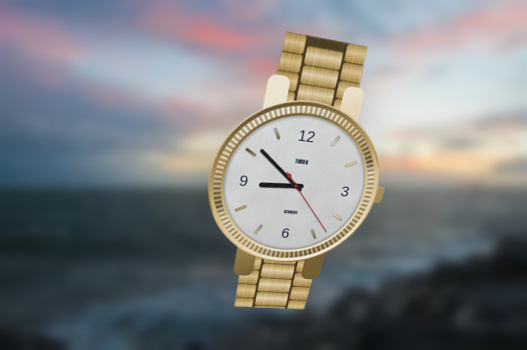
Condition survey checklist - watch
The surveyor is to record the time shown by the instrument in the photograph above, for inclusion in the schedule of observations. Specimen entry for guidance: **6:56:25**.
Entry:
**8:51:23**
